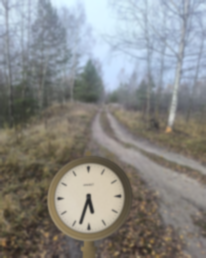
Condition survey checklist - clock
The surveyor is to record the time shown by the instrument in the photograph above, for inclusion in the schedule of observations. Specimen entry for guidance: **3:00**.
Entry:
**5:33**
